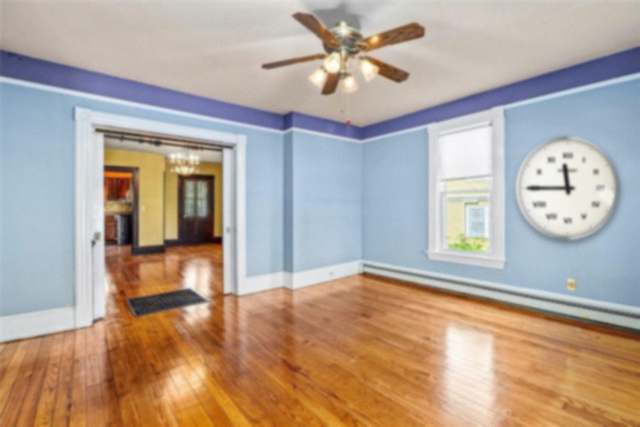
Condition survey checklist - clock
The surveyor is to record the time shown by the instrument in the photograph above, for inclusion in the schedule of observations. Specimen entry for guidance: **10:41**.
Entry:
**11:45**
